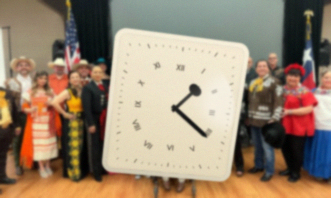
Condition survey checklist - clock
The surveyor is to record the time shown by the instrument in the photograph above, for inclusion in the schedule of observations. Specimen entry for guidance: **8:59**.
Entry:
**1:21**
